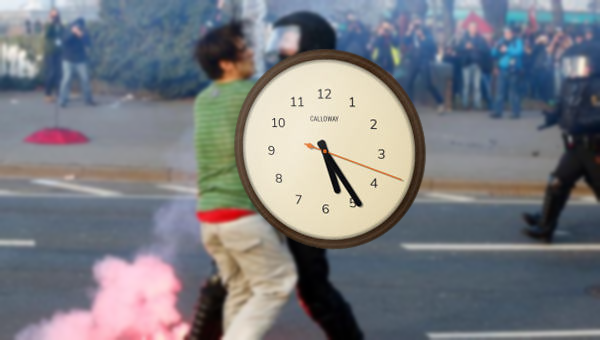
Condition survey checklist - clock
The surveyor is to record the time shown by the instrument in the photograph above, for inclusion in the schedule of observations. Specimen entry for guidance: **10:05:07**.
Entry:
**5:24:18**
